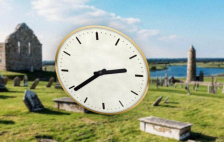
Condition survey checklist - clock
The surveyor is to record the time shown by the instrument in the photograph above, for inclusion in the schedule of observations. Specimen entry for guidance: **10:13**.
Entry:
**2:39**
